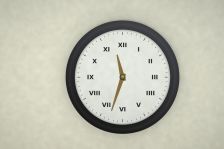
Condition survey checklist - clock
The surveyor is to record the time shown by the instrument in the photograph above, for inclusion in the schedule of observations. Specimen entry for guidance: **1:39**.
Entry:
**11:33**
